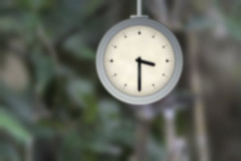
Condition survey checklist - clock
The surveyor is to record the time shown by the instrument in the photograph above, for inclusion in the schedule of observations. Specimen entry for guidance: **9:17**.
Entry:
**3:30**
